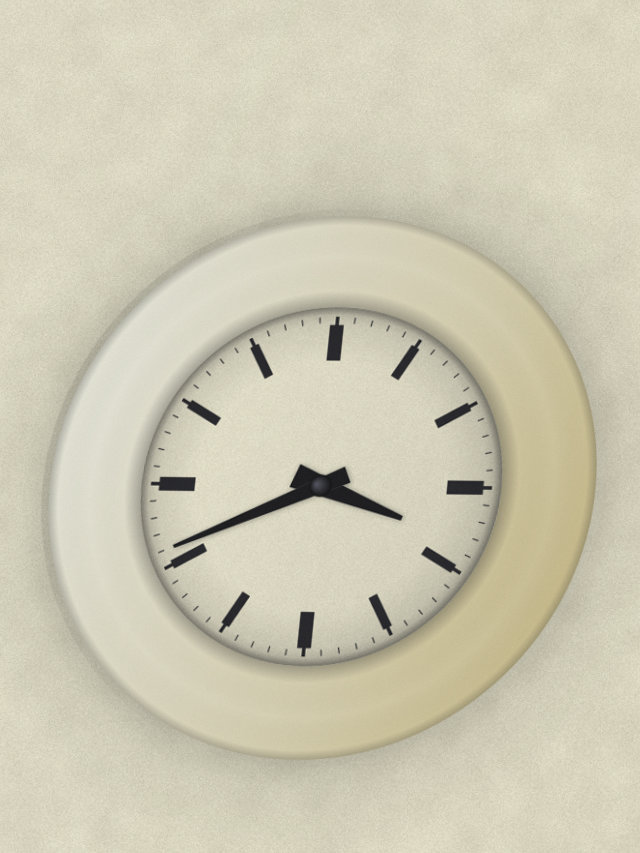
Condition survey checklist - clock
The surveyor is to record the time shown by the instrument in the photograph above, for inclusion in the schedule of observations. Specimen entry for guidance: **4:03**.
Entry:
**3:41**
